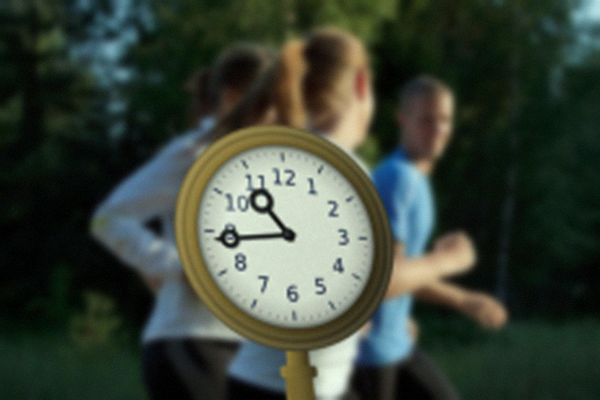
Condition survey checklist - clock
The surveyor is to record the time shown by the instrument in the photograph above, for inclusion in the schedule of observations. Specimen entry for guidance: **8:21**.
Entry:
**10:44**
